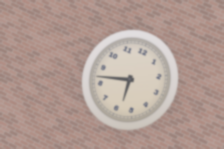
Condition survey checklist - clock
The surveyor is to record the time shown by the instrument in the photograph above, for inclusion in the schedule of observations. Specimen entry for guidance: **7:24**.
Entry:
**5:42**
